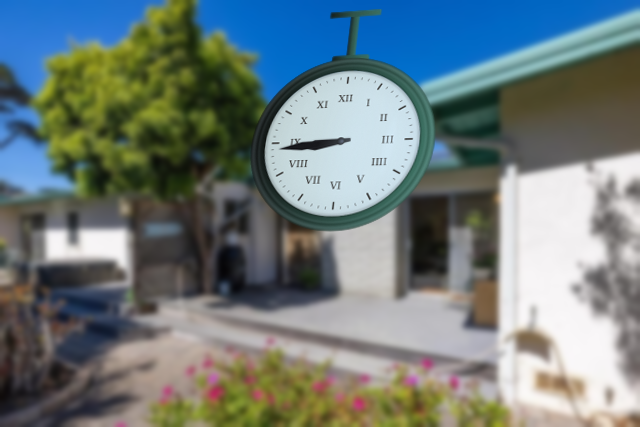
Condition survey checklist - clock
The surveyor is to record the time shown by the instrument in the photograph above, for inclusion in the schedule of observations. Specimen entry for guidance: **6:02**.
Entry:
**8:44**
